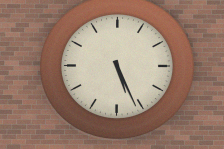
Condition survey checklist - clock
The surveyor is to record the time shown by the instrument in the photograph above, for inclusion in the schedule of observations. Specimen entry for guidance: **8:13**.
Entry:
**5:26**
